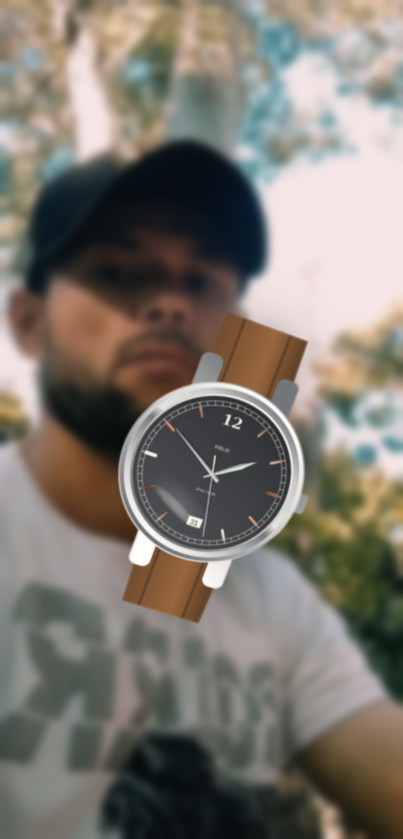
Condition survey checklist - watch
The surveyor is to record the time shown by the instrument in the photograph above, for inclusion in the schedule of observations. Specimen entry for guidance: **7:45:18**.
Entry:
**1:50:28**
